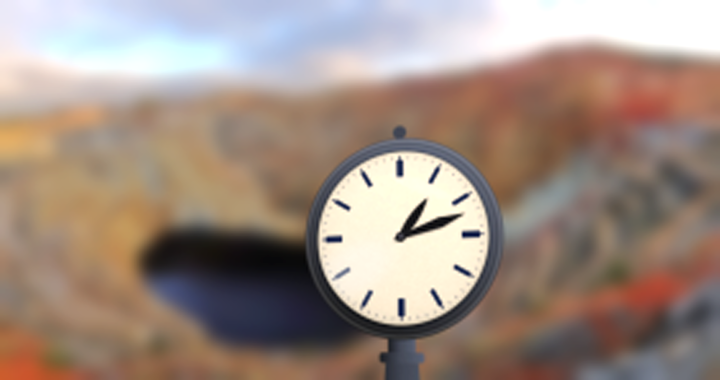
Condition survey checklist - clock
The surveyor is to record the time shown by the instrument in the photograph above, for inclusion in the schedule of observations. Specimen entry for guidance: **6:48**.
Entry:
**1:12**
